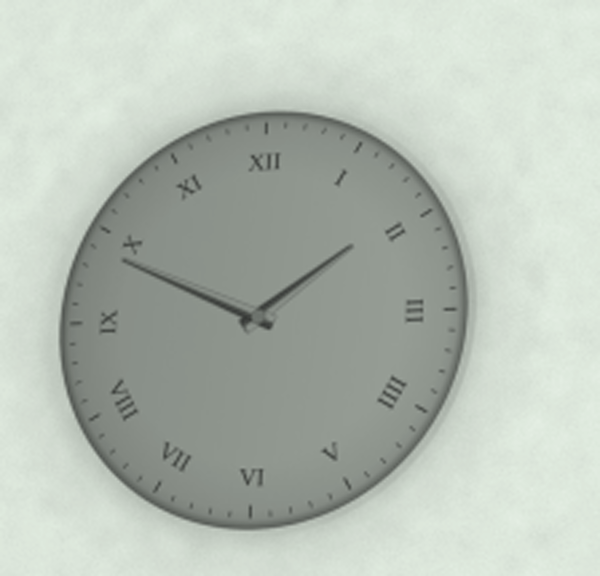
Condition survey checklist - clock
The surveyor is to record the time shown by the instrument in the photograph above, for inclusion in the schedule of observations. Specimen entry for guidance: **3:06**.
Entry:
**1:49**
